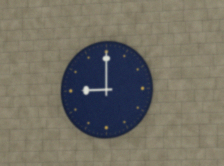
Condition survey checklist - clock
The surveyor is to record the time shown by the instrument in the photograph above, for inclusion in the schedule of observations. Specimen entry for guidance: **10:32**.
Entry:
**9:00**
